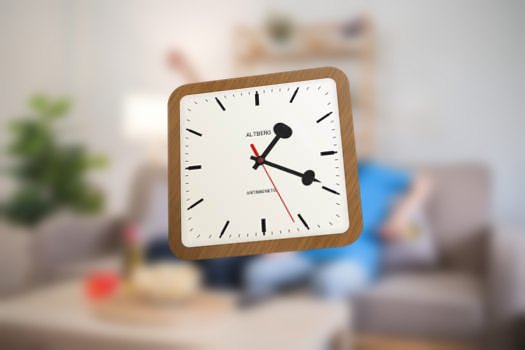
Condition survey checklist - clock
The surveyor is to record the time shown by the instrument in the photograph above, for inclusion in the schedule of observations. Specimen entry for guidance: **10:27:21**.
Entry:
**1:19:26**
